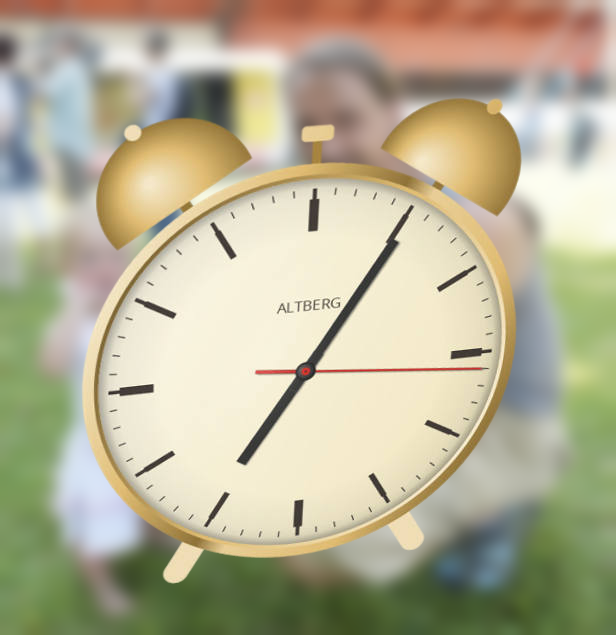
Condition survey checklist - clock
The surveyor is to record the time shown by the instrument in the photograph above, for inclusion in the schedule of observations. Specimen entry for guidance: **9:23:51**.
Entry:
**7:05:16**
